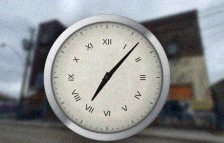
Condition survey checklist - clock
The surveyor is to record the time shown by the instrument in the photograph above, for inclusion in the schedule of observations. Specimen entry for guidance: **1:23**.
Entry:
**7:07**
